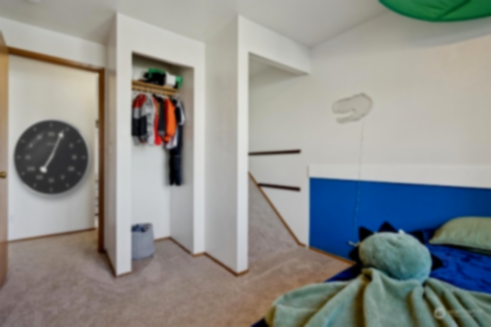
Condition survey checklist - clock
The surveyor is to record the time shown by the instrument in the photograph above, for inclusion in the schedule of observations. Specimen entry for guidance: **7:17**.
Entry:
**7:04**
